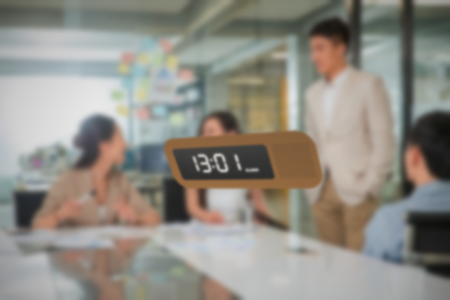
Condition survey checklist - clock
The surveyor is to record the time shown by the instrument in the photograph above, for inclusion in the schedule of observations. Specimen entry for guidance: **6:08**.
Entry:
**13:01**
